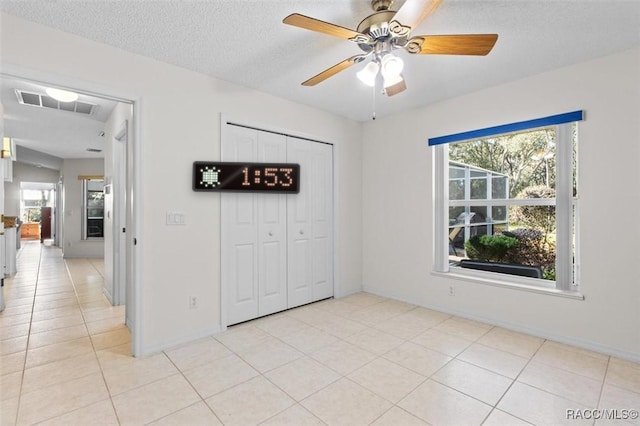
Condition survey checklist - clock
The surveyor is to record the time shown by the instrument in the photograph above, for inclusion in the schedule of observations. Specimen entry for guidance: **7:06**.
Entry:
**1:53**
